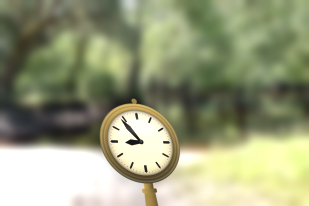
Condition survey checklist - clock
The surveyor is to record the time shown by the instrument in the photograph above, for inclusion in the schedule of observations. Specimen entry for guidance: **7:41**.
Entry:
**8:54**
